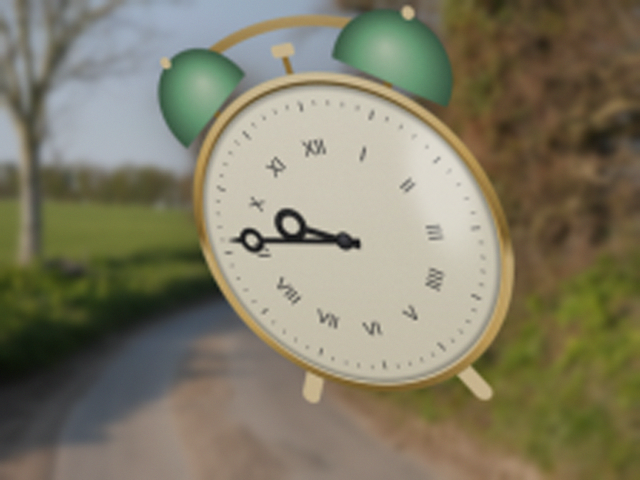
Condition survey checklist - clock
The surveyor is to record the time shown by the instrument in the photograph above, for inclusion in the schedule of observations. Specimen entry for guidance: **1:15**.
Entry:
**9:46**
